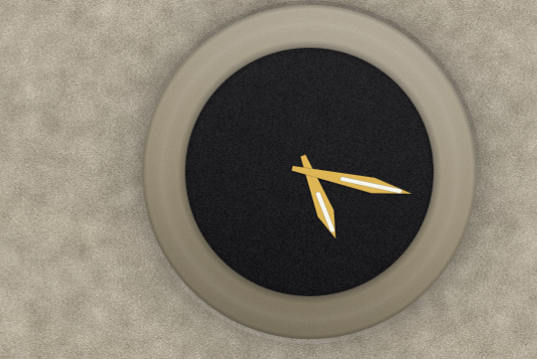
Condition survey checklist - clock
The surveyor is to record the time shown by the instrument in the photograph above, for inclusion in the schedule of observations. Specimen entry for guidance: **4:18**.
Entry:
**5:17**
